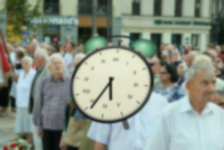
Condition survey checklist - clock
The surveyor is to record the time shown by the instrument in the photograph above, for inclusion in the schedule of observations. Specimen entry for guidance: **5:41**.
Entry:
**5:34**
